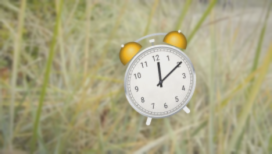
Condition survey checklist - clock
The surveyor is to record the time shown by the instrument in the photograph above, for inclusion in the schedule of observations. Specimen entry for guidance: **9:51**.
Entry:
**12:10**
